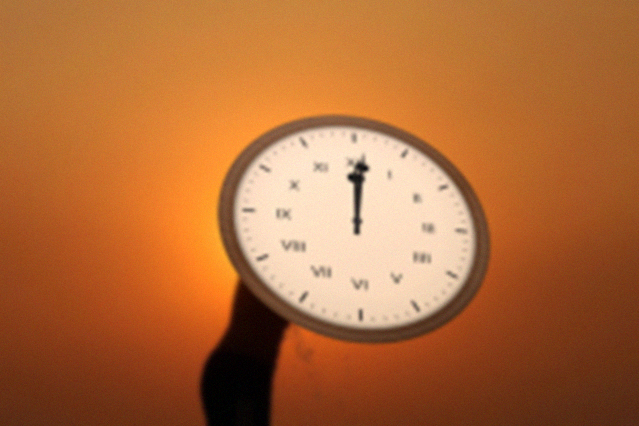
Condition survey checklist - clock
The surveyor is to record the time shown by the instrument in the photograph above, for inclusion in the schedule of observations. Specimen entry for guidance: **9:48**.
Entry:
**12:01**
